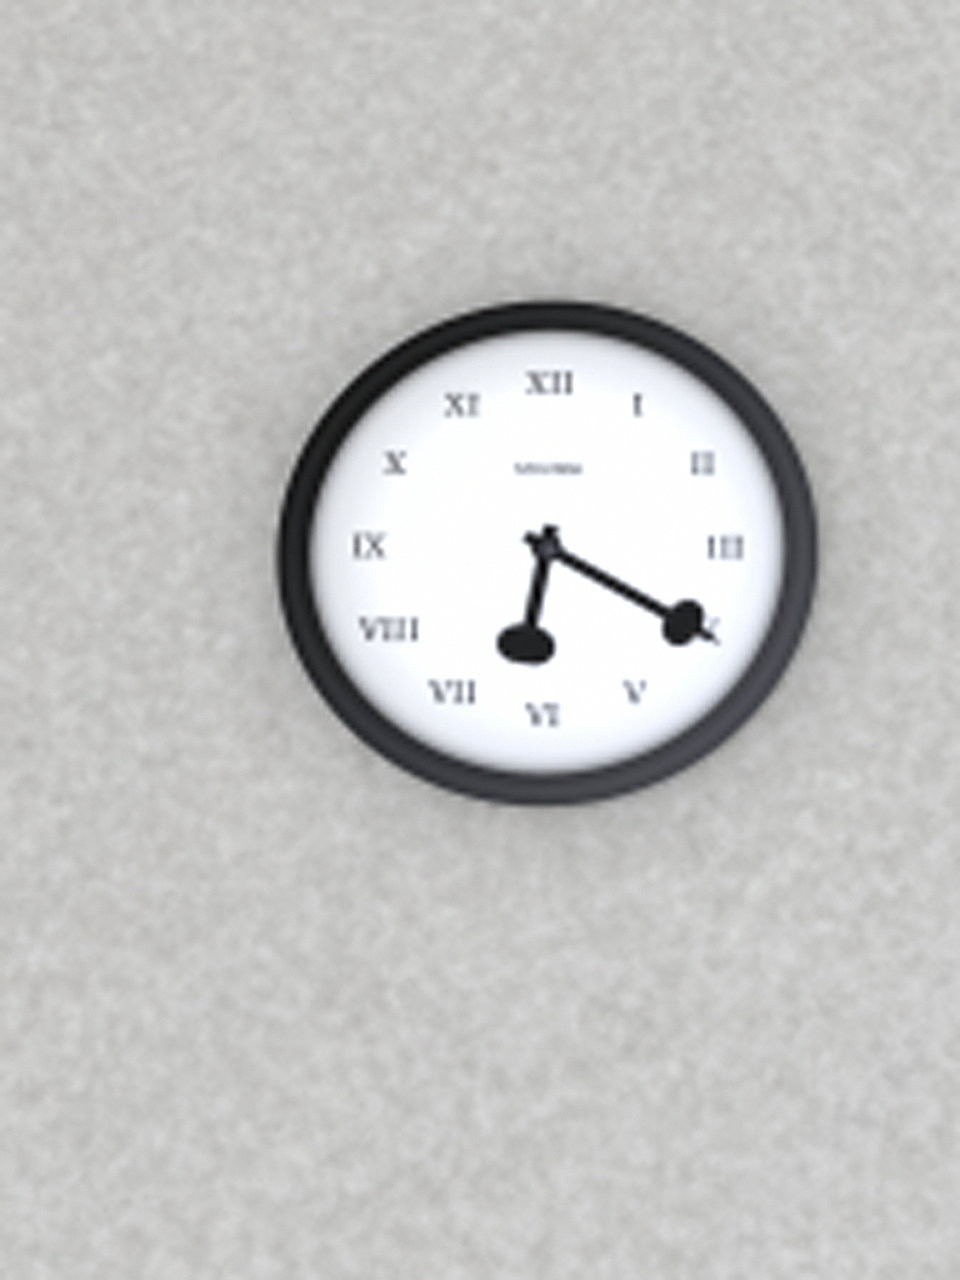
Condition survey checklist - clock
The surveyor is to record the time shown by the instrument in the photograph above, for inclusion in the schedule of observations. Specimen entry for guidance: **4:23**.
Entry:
**6:20**
